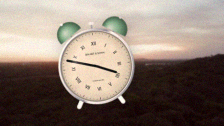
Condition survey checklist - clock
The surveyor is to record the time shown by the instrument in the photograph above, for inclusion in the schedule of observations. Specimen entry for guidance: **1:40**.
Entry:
**3:48**
